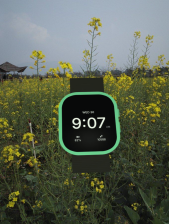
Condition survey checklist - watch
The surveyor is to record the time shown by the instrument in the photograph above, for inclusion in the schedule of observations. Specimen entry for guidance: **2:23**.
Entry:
**9:07**
